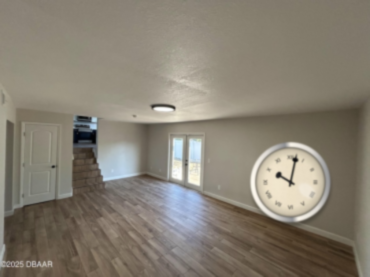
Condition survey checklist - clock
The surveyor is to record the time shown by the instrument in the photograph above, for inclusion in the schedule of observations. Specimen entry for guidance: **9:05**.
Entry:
**10:02**
